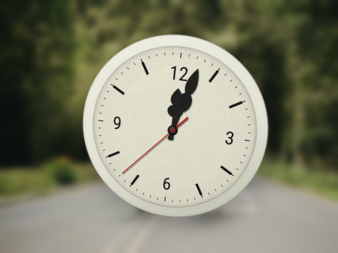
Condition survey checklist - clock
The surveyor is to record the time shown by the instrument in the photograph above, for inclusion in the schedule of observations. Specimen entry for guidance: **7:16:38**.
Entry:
**12:02:37**
